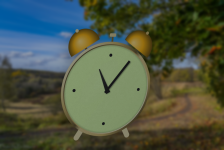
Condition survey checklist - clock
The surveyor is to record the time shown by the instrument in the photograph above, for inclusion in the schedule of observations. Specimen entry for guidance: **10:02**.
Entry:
**11:06**
